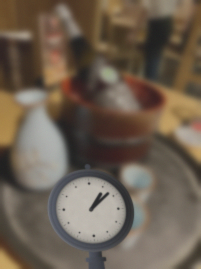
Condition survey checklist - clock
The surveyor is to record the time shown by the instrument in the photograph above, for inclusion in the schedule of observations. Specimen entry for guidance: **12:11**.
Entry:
**1:08**
